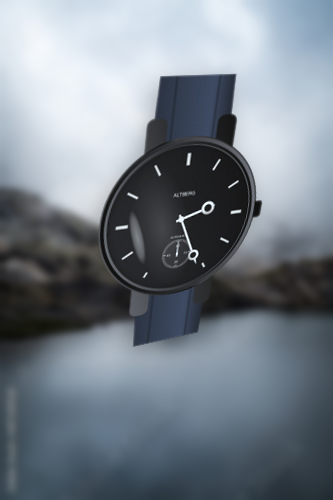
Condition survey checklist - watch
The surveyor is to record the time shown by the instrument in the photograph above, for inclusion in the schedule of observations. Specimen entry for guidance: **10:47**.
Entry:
**2:26**
